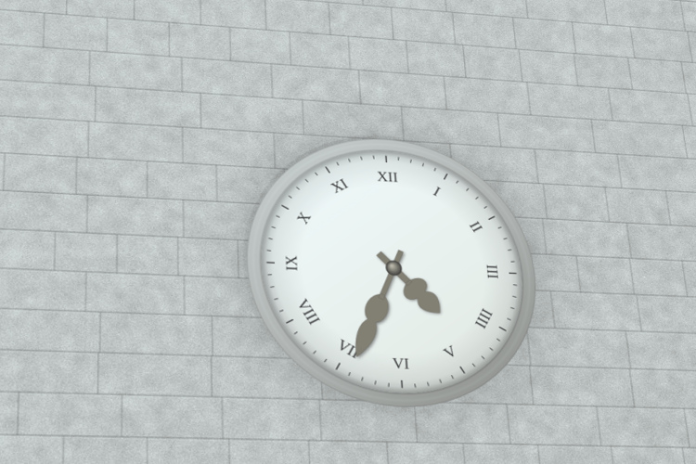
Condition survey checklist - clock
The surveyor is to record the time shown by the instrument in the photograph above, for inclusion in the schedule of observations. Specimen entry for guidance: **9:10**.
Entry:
**4:34**
